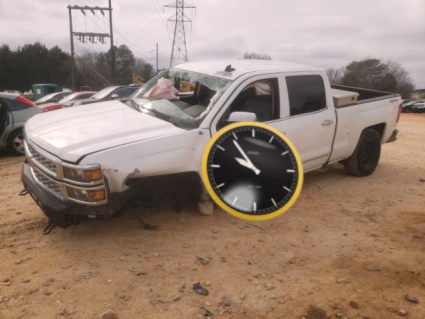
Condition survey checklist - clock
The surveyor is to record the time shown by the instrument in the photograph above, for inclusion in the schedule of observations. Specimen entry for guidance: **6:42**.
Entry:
**9:54**
